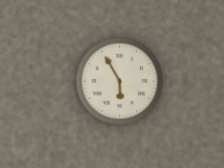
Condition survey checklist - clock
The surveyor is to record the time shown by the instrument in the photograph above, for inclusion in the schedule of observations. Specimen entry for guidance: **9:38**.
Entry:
**5:55**
